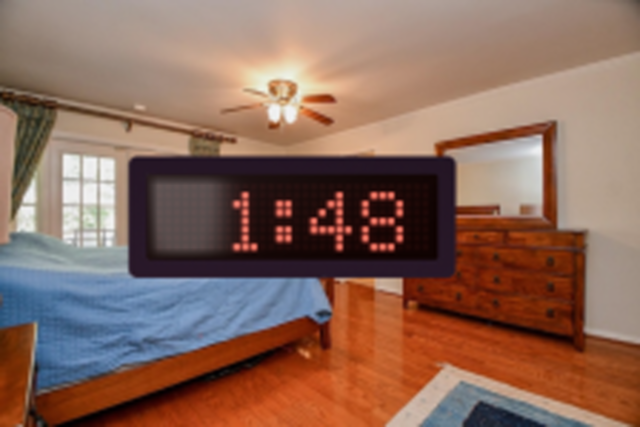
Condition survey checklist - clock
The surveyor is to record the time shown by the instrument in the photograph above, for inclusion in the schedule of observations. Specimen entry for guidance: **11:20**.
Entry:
**1:48**
